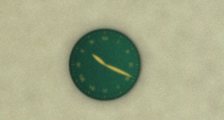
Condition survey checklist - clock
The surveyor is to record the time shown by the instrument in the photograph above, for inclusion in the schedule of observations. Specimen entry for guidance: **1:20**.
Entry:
**10:19**
